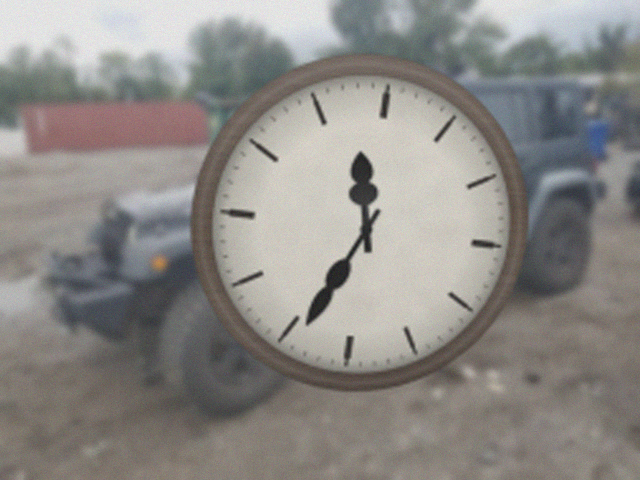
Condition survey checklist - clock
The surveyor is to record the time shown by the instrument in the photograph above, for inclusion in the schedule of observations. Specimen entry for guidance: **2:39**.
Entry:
**11:34**
